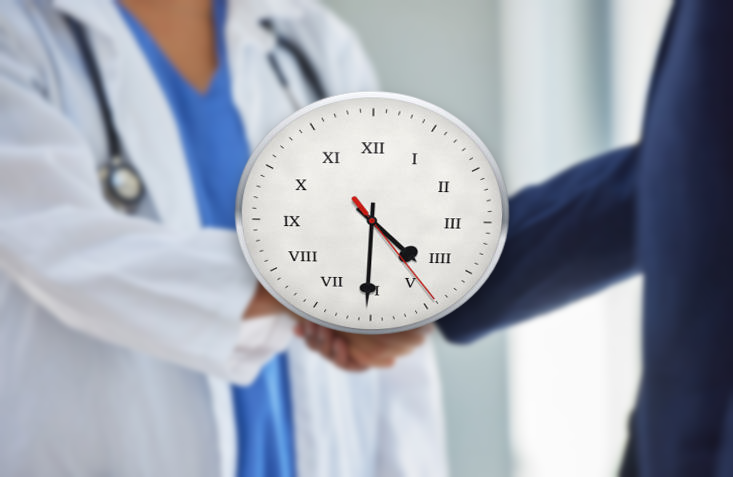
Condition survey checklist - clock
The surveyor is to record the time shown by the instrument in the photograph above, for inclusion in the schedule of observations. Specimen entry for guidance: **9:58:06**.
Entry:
**4:30:24**
